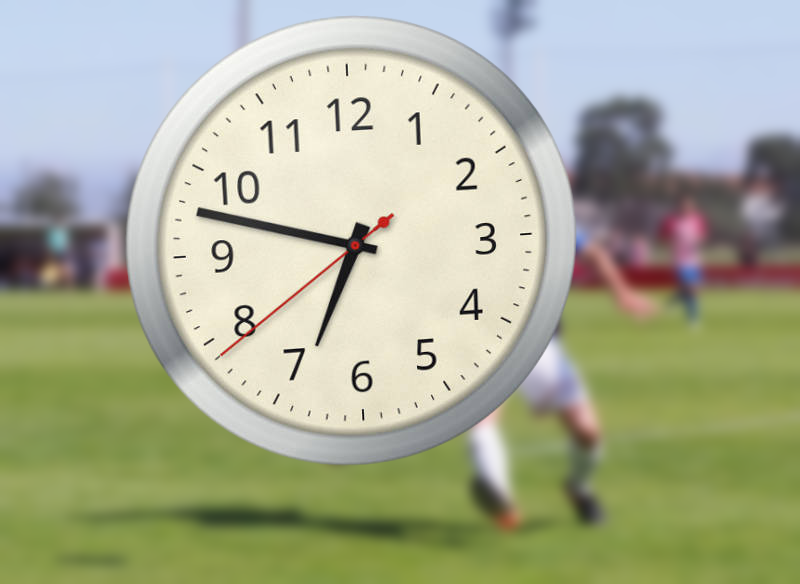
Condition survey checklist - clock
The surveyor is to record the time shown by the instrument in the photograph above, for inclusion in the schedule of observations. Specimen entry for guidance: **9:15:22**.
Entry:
**6:47:39**
